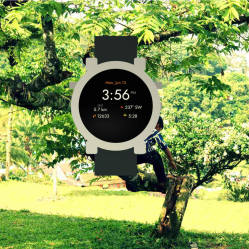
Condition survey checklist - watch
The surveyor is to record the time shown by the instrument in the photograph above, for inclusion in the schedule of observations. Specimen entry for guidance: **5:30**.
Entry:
**3:56**
